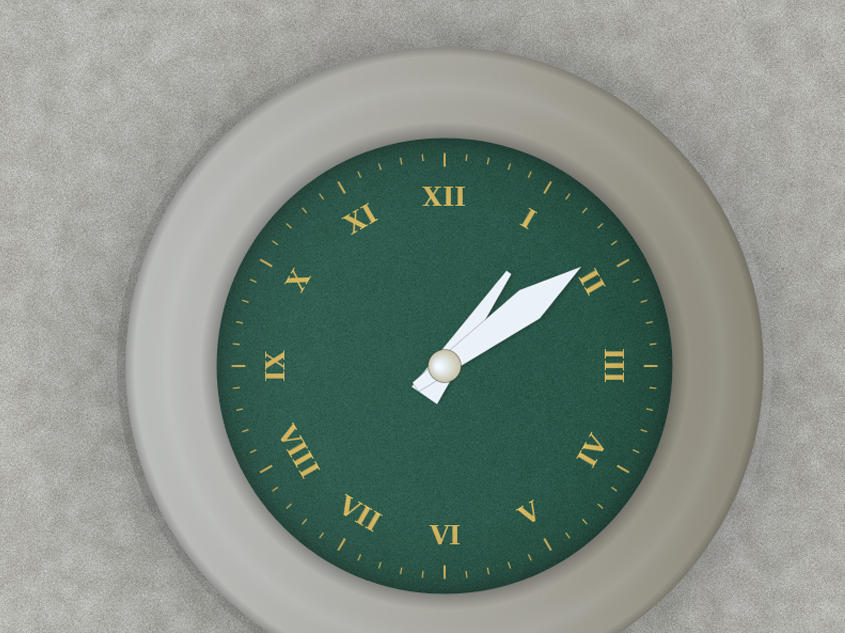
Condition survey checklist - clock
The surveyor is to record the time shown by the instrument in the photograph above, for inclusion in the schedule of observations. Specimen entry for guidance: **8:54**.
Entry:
**1:09**
